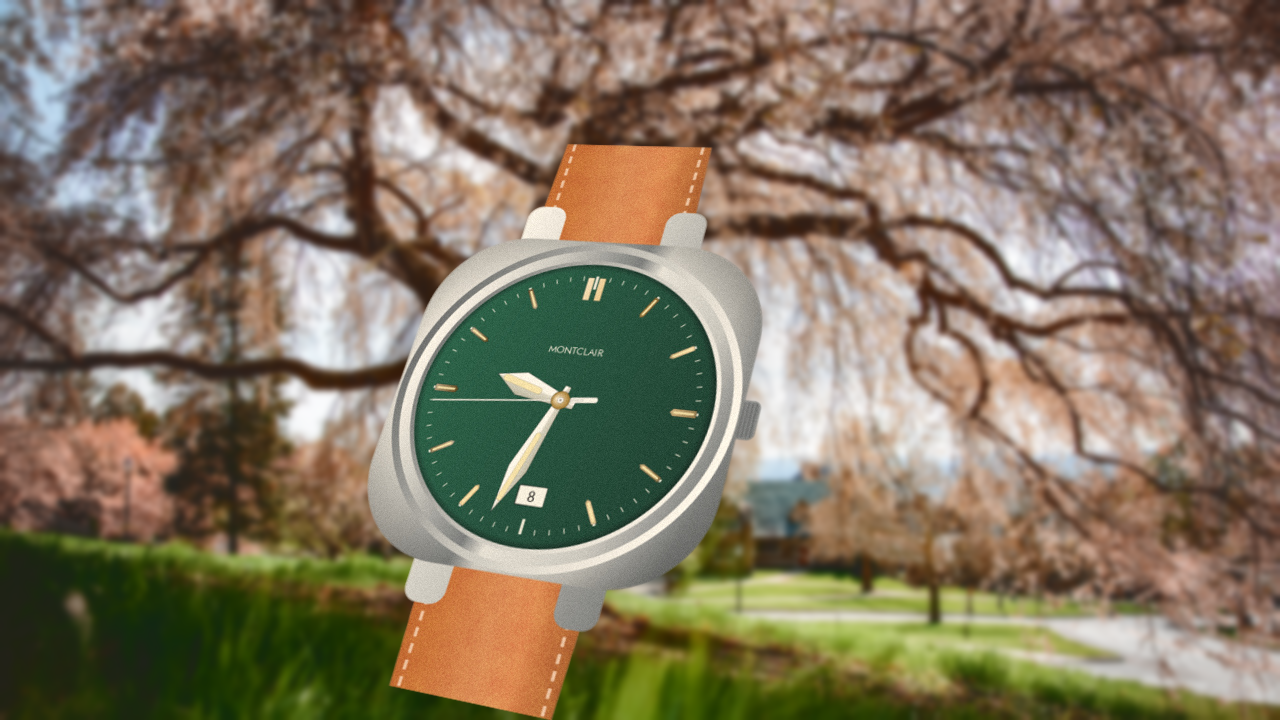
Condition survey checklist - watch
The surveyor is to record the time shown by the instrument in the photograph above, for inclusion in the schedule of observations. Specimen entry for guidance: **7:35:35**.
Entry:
**9:32:44**
